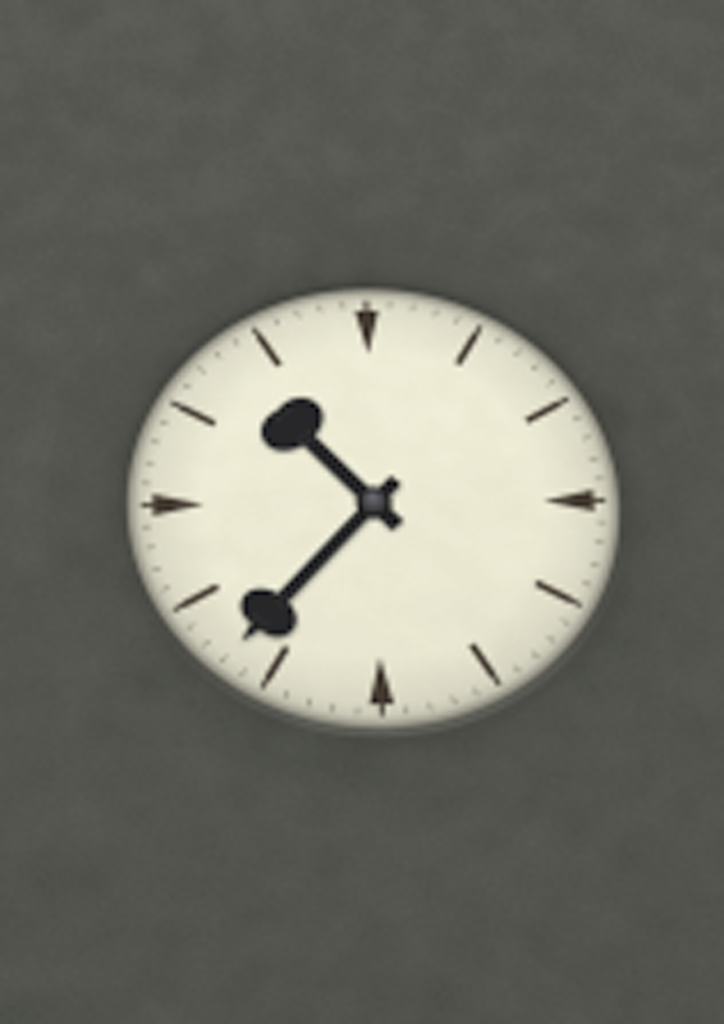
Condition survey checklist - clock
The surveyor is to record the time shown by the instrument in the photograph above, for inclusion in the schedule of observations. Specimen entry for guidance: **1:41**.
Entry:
**10:37**
